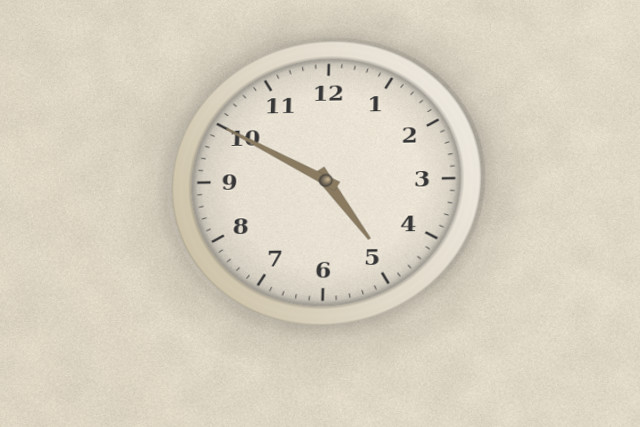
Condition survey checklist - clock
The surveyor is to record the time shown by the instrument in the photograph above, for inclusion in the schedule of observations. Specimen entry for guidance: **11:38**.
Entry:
**4:50**
